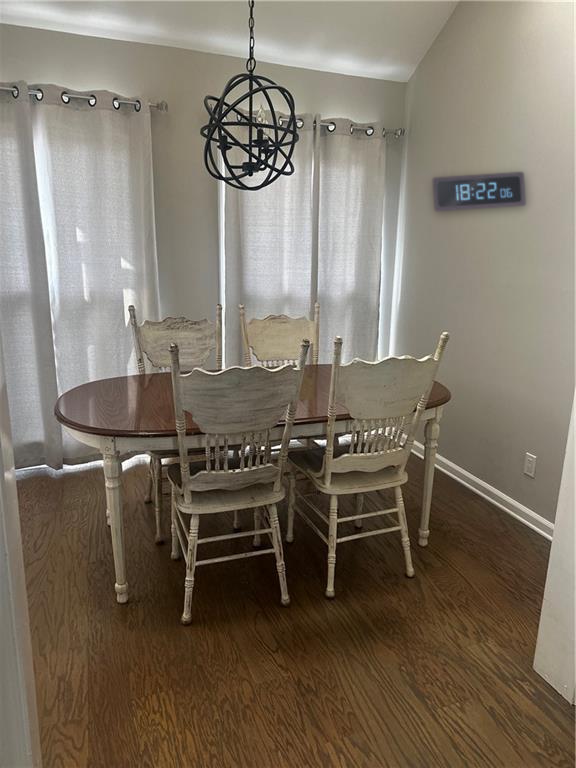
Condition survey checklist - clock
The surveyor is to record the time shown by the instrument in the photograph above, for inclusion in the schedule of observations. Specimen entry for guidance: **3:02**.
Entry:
**18:22**
